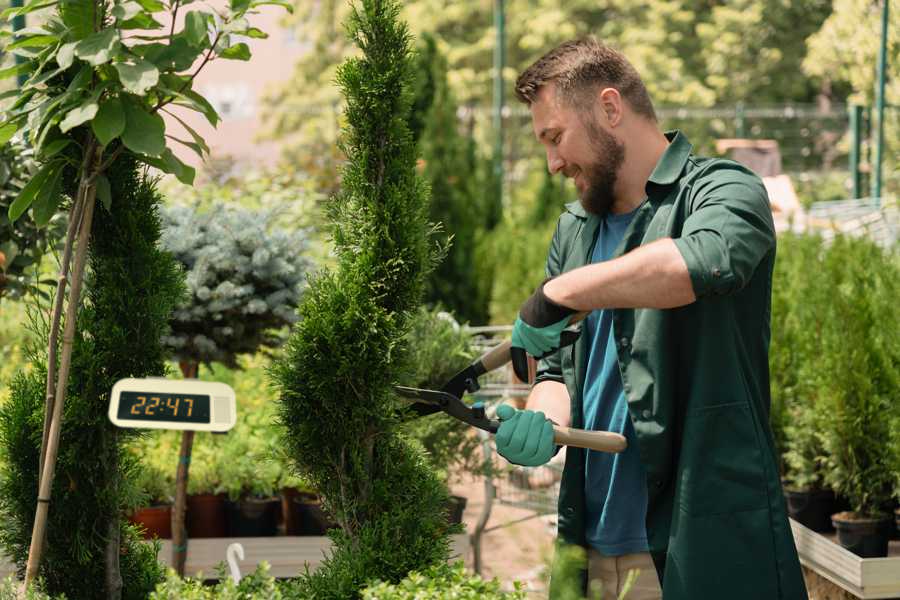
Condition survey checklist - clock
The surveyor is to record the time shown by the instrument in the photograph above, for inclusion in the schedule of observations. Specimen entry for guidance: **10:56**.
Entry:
**22:47**
